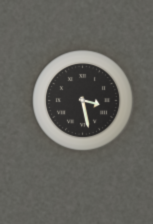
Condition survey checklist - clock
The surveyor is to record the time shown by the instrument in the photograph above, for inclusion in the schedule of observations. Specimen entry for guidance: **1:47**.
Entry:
**3:28**
